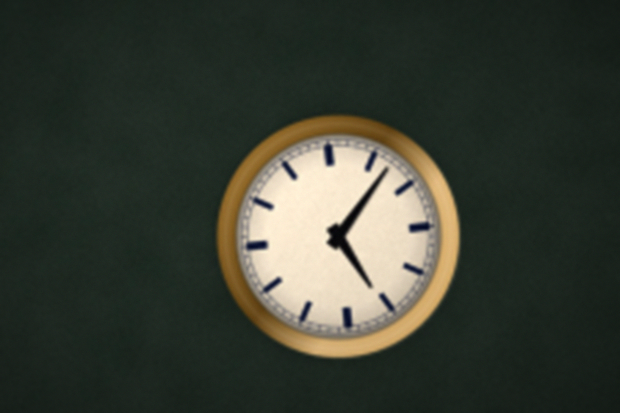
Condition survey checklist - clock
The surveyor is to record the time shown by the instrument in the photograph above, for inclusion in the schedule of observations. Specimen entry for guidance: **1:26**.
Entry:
**5:07**
